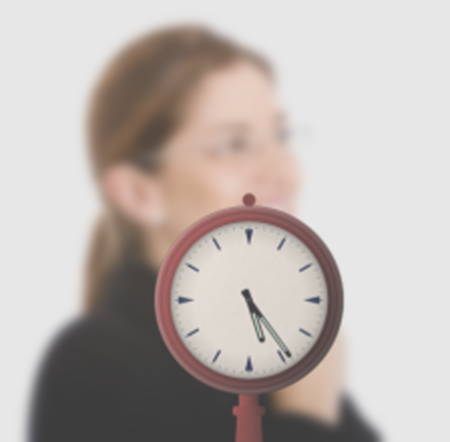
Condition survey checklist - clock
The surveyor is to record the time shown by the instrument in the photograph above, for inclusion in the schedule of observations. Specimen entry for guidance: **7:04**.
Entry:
**5:24**
